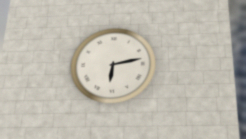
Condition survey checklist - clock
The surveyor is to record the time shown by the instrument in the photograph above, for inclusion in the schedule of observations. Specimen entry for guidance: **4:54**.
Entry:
**6:13**
